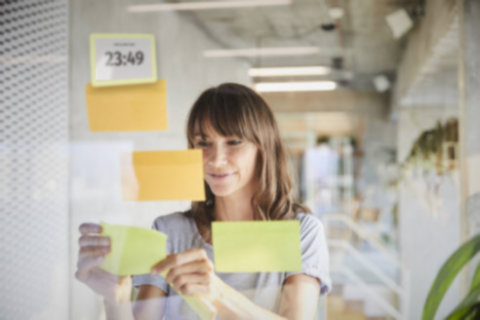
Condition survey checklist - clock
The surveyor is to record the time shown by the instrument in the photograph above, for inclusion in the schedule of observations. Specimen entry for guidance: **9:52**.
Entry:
**23:49**
